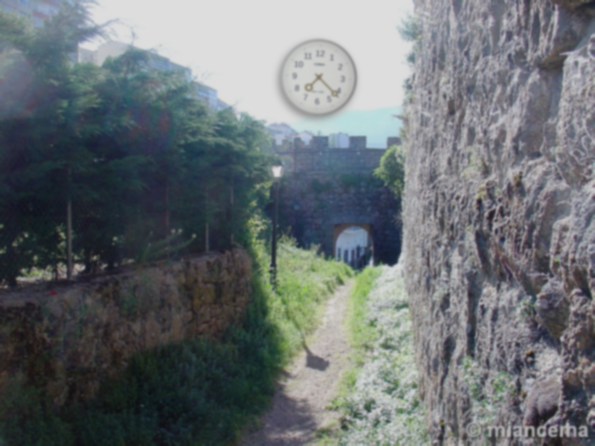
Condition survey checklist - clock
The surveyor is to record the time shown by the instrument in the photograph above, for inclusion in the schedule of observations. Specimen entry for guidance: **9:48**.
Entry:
**7:22**
